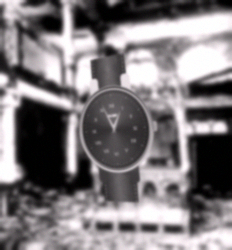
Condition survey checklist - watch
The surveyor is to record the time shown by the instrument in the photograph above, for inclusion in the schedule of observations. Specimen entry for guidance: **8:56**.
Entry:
**12:56**
